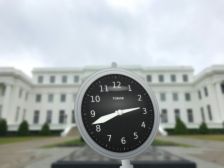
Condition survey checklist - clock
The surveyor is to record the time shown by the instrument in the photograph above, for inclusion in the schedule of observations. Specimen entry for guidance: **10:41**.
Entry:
**2:42**
